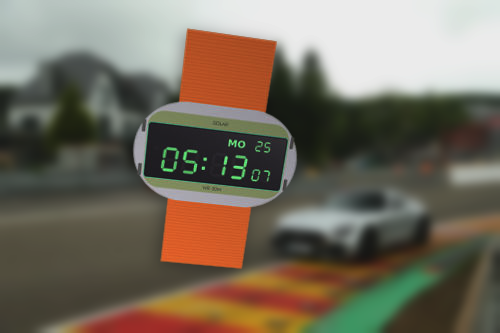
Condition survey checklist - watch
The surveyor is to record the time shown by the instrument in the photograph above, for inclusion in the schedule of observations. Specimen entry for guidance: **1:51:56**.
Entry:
**5:13:07**
